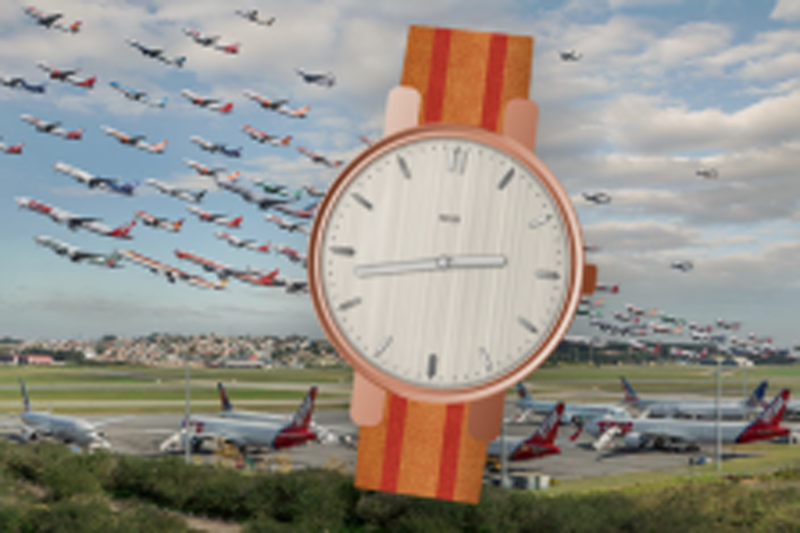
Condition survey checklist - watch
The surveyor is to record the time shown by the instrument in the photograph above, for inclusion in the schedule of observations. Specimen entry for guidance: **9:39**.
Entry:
**2:43**
